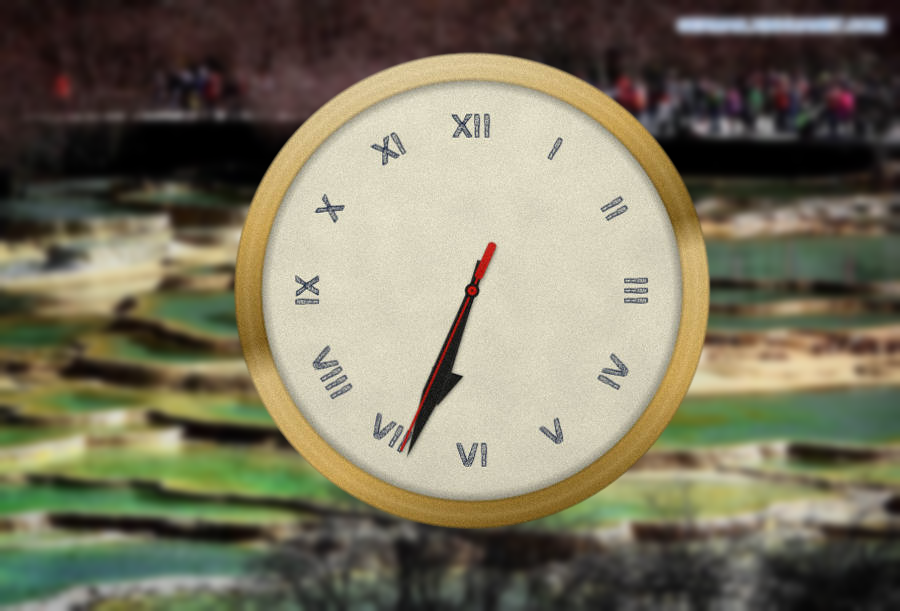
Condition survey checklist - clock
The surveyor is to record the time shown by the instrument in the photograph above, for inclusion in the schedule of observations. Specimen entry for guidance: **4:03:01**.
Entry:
**6:33:34**
